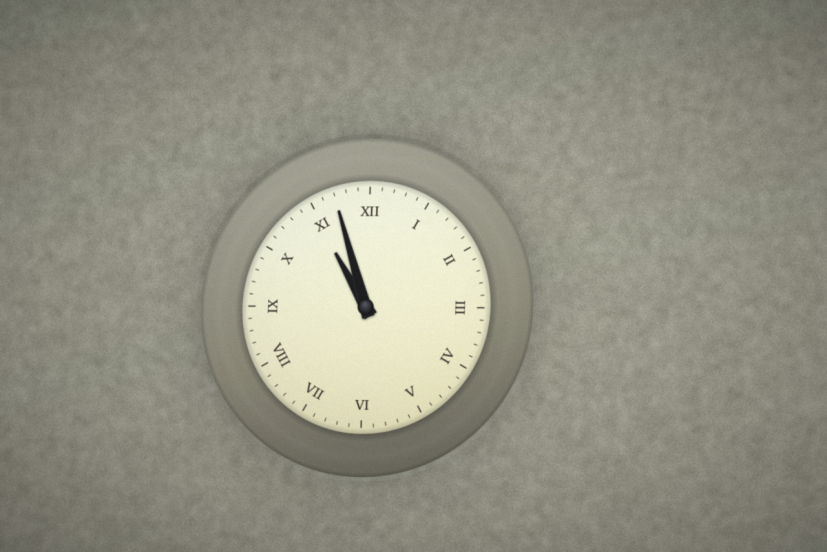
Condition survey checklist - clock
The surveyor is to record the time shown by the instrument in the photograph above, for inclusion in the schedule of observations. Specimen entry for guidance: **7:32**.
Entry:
**10:57**
